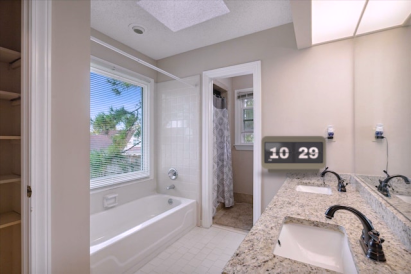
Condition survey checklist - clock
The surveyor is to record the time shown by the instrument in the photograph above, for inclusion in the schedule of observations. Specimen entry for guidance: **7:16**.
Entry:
**10:29**
